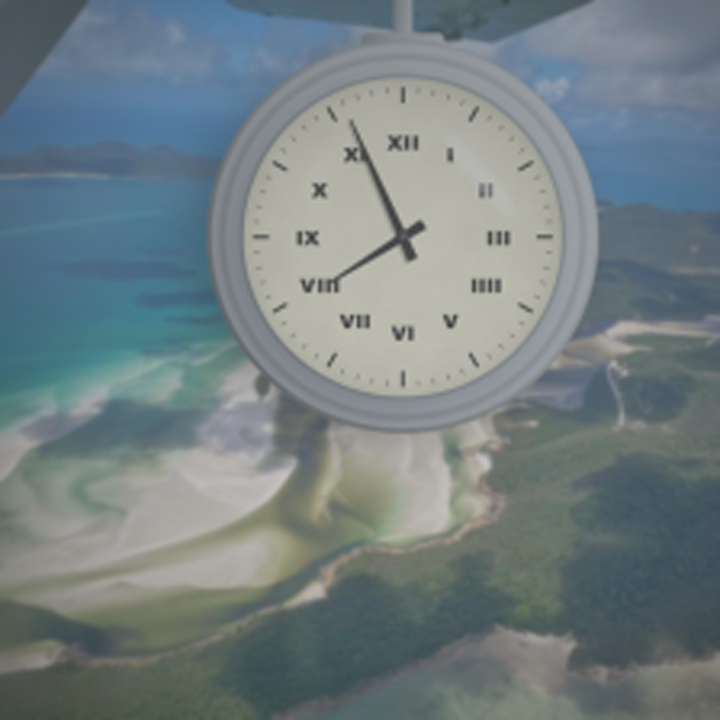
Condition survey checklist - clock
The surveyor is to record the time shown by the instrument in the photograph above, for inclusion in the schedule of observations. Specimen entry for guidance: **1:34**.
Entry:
**7:56**
